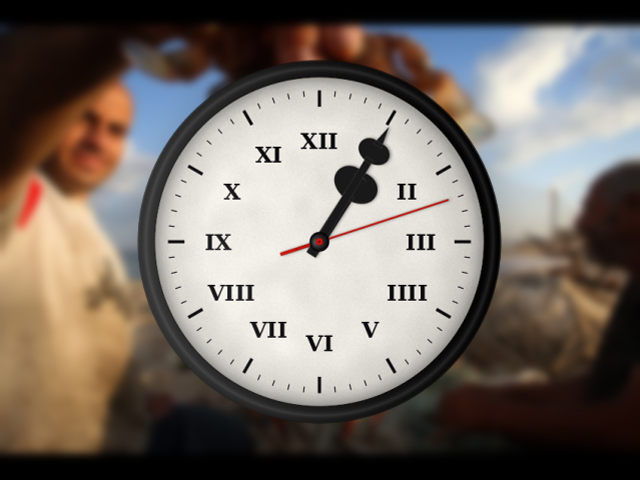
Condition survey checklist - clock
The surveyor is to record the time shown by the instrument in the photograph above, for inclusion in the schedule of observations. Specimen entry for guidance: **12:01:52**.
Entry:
**1:05:12**
